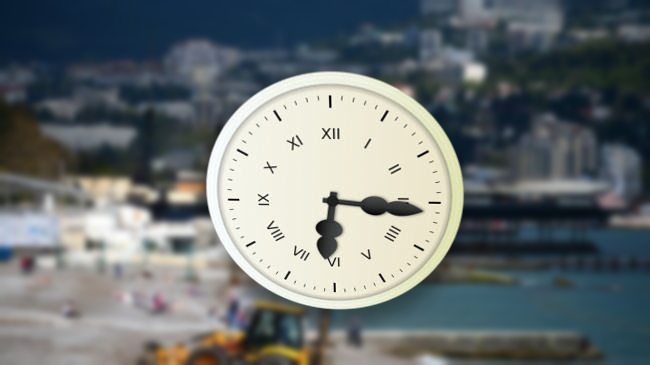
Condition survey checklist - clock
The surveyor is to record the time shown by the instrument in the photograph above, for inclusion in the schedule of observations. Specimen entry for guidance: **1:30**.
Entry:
**6:16**
